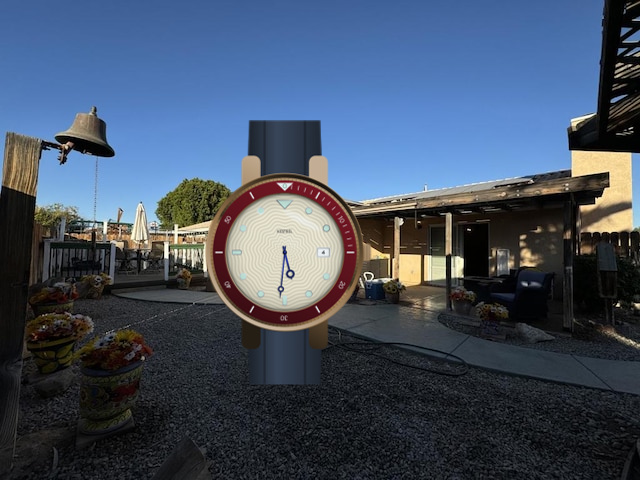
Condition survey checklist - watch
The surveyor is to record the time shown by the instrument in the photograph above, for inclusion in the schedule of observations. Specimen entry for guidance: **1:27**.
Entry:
**5:31**
